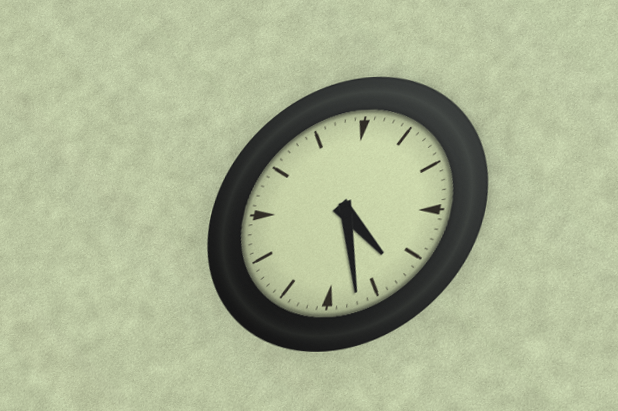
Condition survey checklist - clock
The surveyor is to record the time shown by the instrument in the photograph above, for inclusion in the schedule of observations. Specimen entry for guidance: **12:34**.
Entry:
**4:27**
